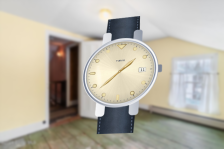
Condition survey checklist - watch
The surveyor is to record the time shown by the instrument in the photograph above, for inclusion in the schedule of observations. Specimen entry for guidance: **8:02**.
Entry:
**1:38**
